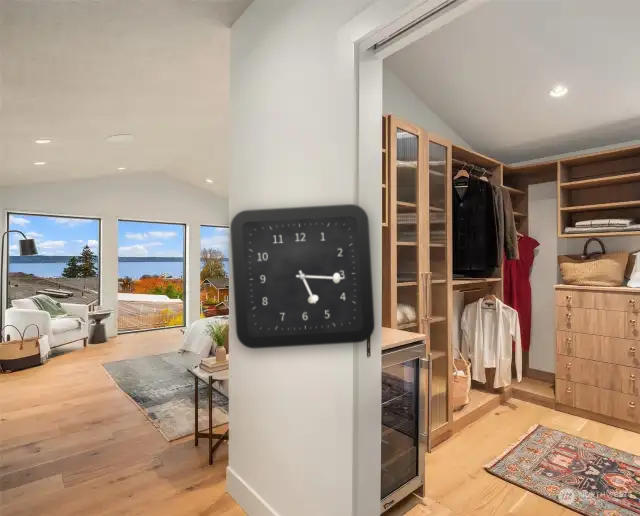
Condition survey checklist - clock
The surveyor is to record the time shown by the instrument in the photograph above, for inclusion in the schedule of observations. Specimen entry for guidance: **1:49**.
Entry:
**5:16**
